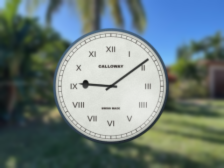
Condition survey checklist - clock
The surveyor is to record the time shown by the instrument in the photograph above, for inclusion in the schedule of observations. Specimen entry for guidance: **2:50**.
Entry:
**9:09**
